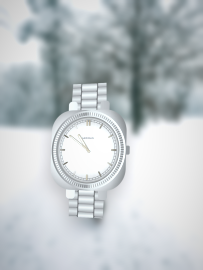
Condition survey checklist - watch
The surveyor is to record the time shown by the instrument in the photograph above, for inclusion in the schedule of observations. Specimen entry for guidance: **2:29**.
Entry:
**10:51**
